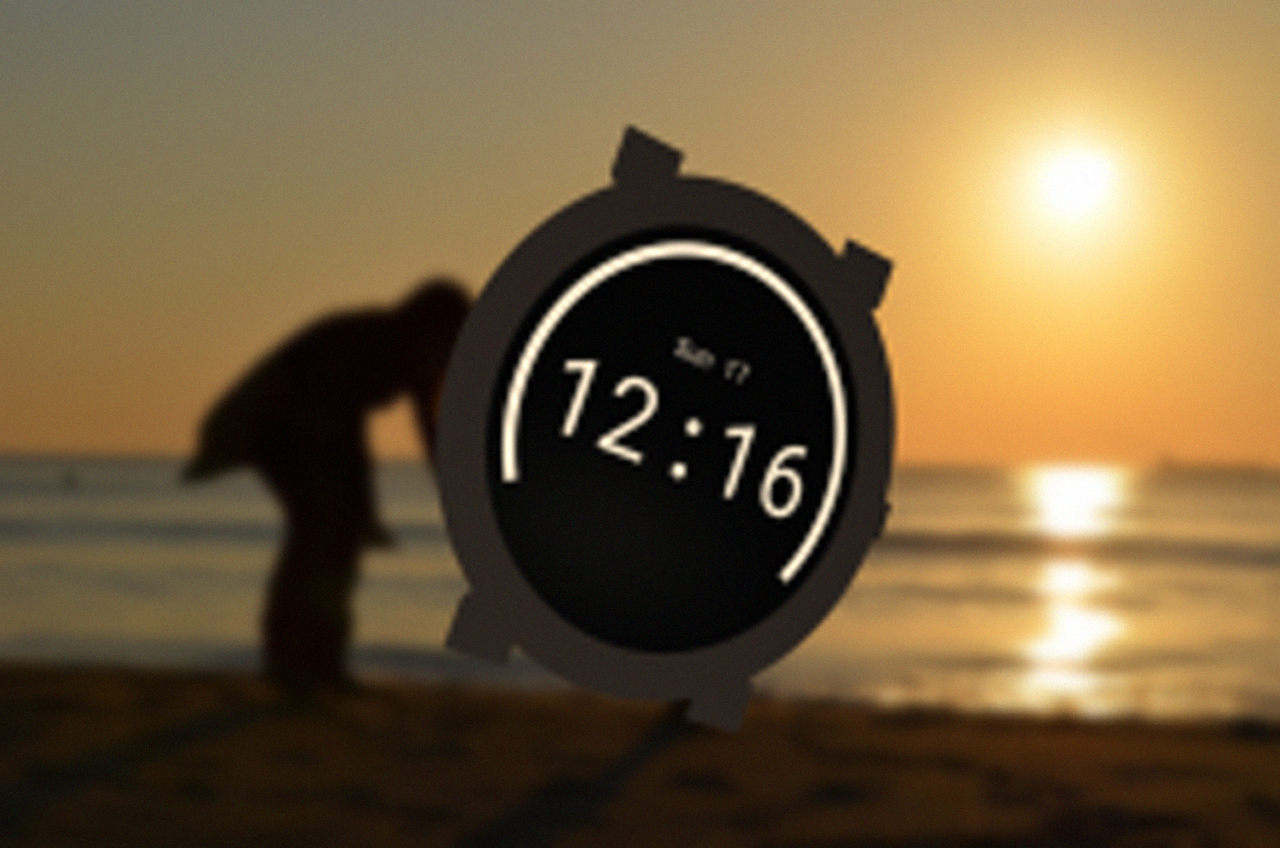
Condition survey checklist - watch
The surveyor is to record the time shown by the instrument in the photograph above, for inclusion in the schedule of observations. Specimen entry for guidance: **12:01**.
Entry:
**12:16**
